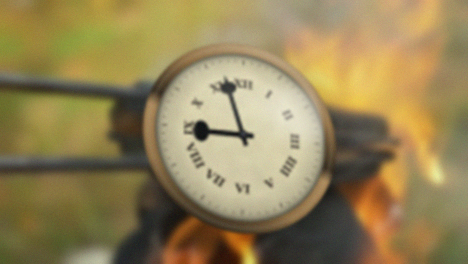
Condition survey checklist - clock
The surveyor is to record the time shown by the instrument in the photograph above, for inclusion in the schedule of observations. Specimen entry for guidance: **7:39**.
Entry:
**8:57**
